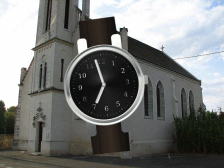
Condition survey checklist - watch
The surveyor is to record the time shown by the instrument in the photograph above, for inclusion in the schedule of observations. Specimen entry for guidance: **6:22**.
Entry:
**6:58**
